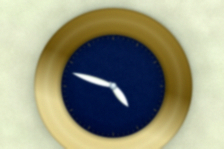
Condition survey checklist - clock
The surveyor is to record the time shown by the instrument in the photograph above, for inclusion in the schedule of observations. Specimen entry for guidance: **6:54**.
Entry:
**4:48**
